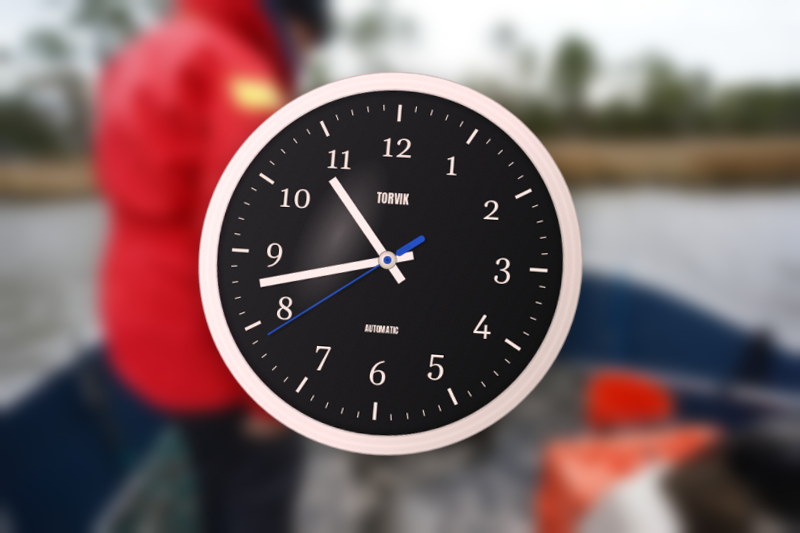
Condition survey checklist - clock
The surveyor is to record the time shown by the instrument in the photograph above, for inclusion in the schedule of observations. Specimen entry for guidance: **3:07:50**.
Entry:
**10:42:39**
